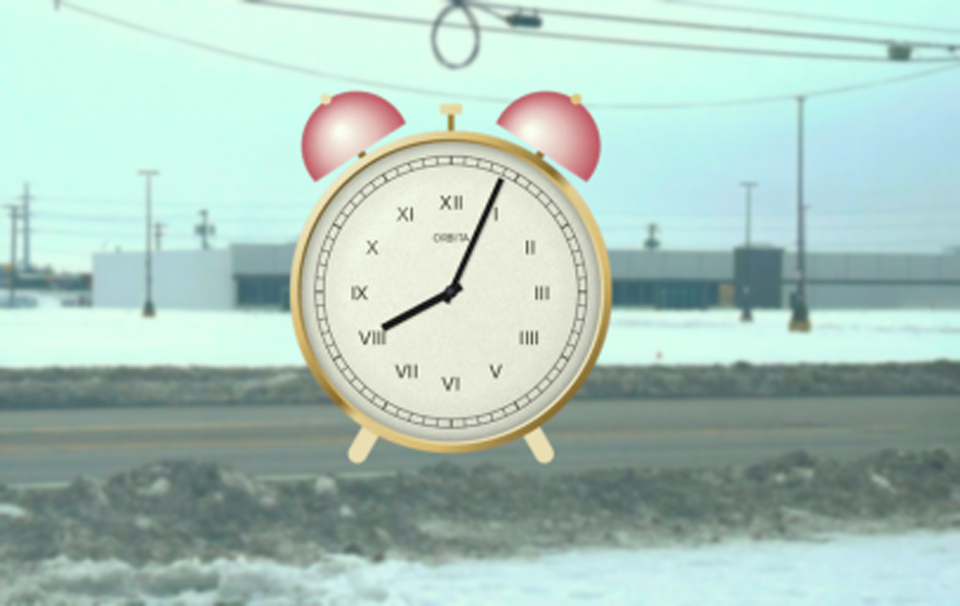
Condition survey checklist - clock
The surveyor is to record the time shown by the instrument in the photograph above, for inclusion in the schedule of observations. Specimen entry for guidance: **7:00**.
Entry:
**8:04**
